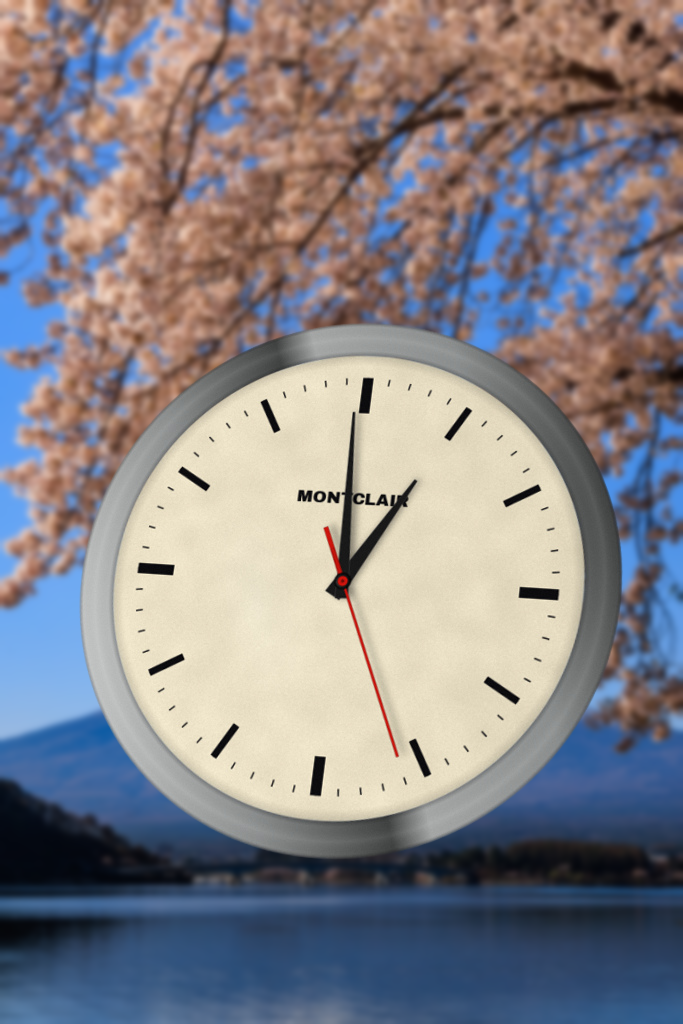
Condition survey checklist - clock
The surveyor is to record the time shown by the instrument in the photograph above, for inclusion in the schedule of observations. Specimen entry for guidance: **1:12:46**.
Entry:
**12:59:26**
